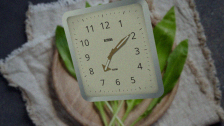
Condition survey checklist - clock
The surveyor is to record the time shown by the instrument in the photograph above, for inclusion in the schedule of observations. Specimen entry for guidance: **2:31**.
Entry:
**7:09**
